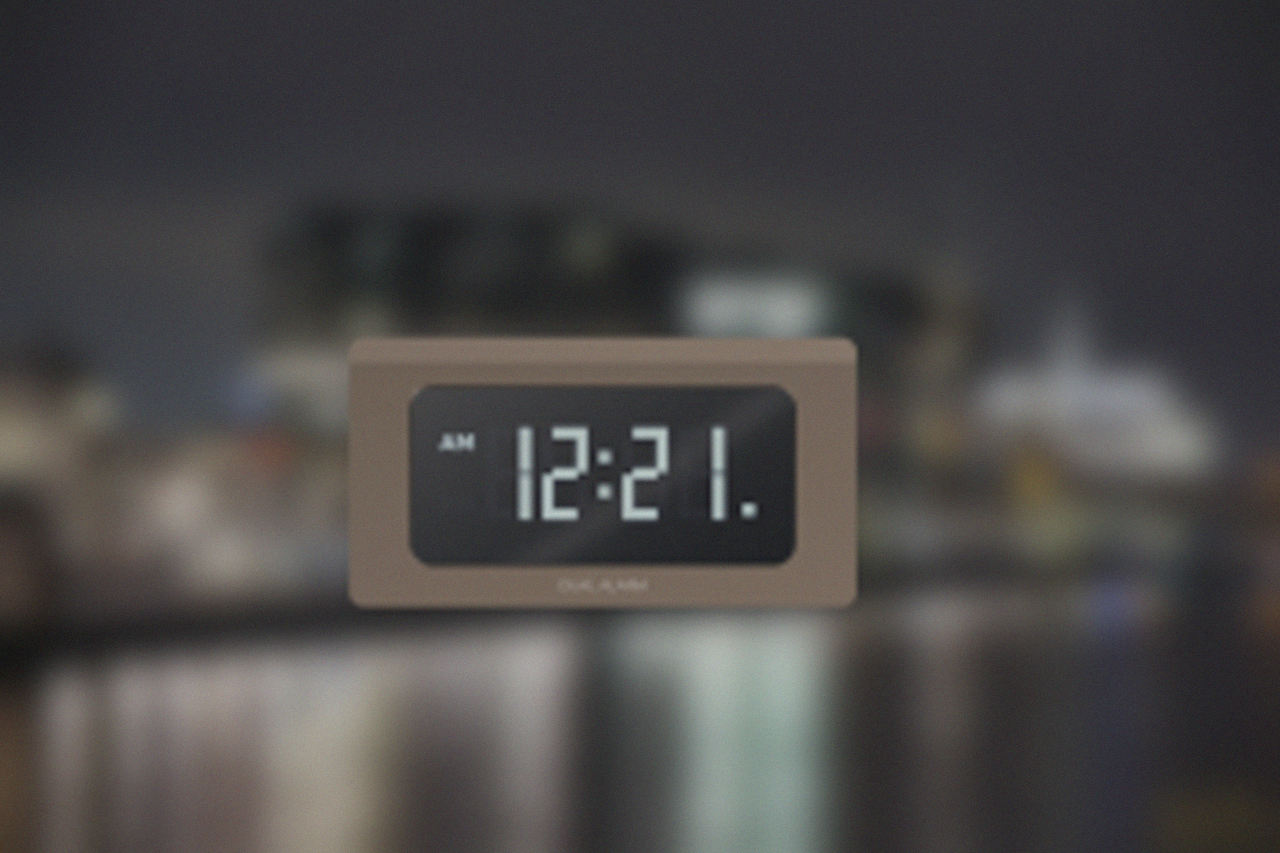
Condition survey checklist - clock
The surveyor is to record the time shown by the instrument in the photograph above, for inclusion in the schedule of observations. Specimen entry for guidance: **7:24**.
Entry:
**12:21**
